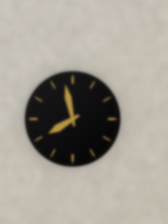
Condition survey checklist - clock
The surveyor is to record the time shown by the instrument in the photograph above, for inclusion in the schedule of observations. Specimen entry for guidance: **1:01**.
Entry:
**7:58**
